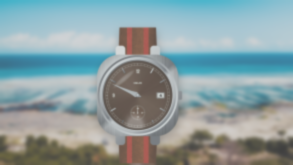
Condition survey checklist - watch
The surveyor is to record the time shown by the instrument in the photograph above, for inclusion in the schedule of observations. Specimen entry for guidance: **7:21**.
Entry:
**9:49**
